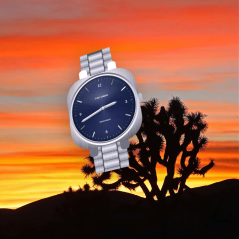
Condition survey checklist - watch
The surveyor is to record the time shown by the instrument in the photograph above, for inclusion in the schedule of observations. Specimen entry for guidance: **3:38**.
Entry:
**2:42**
